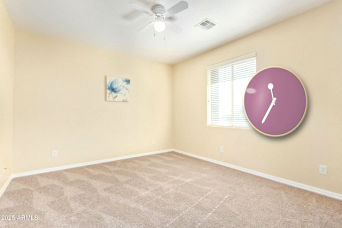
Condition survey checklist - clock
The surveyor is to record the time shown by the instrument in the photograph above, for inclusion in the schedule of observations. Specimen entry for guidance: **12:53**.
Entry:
**11:35**
